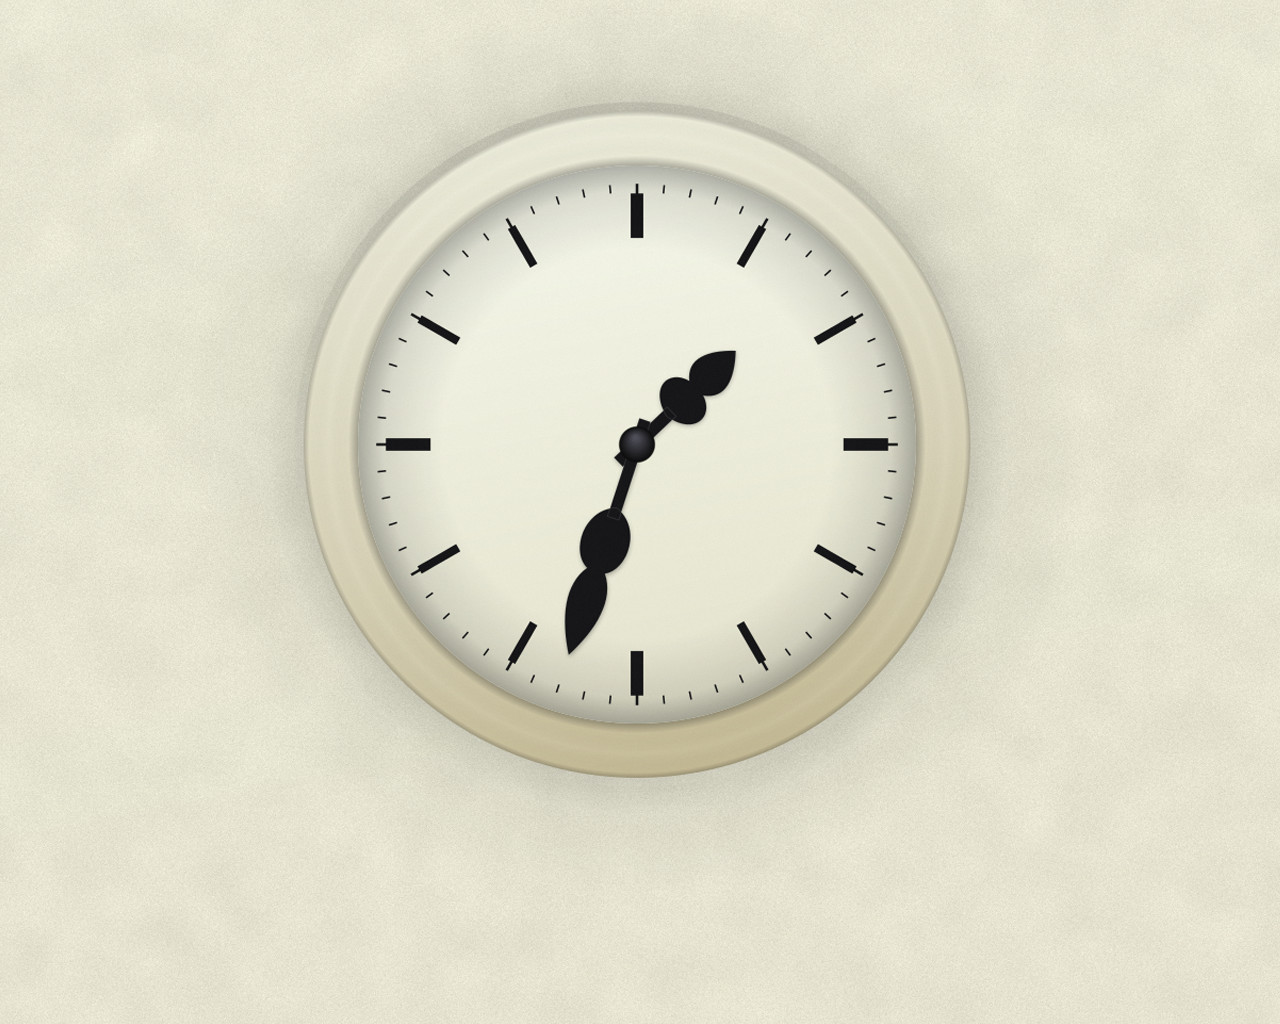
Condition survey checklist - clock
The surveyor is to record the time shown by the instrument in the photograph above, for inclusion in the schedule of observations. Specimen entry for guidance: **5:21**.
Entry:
**1:33**
